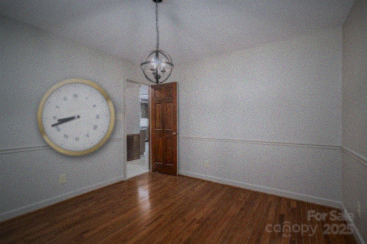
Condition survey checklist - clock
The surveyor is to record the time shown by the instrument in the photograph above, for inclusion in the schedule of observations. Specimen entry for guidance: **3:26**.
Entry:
**8:42**
